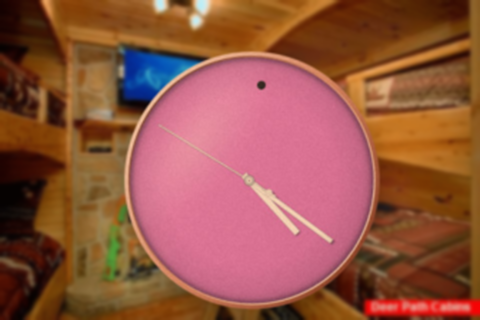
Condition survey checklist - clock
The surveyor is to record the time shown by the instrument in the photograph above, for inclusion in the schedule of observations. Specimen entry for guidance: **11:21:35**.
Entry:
**4:19:49**
